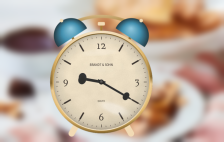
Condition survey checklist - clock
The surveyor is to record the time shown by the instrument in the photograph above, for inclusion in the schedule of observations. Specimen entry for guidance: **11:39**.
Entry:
**9:20**
